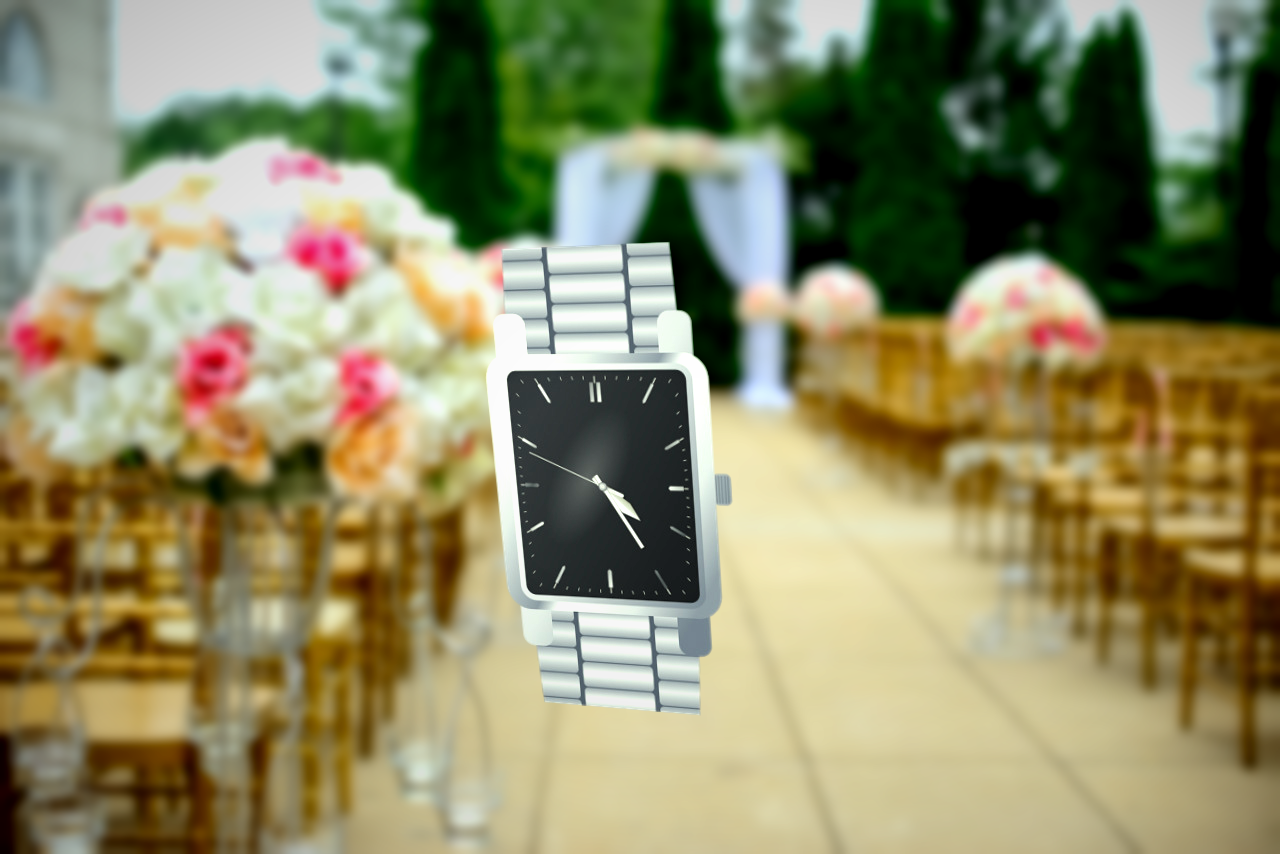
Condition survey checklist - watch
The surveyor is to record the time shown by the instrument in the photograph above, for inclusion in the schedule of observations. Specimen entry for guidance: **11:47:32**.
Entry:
**4:24:49**
